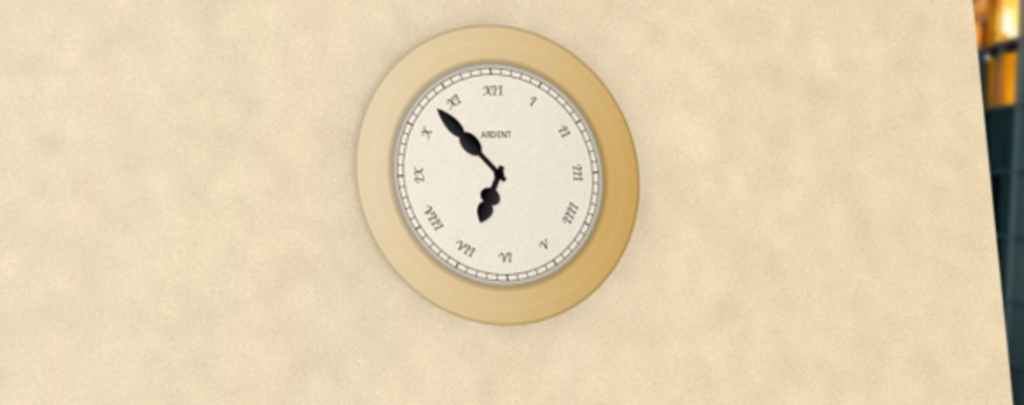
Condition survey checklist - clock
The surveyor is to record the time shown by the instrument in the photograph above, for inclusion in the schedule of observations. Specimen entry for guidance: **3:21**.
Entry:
**6:53**
